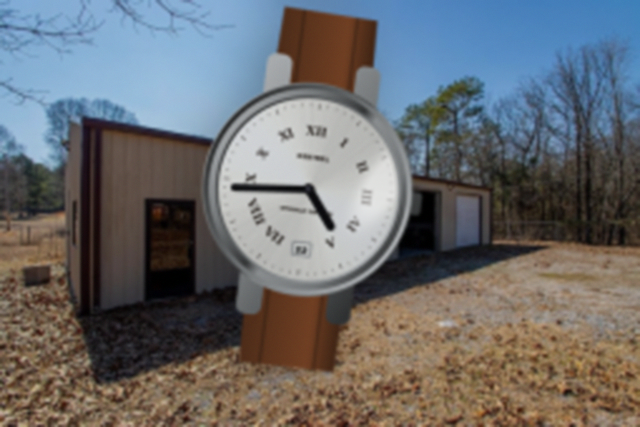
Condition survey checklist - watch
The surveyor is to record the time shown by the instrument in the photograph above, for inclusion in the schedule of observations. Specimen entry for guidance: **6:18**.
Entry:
**4:44**
